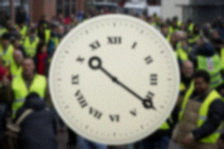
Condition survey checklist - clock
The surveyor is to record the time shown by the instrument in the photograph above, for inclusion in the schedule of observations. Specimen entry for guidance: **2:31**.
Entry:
**10:21**
